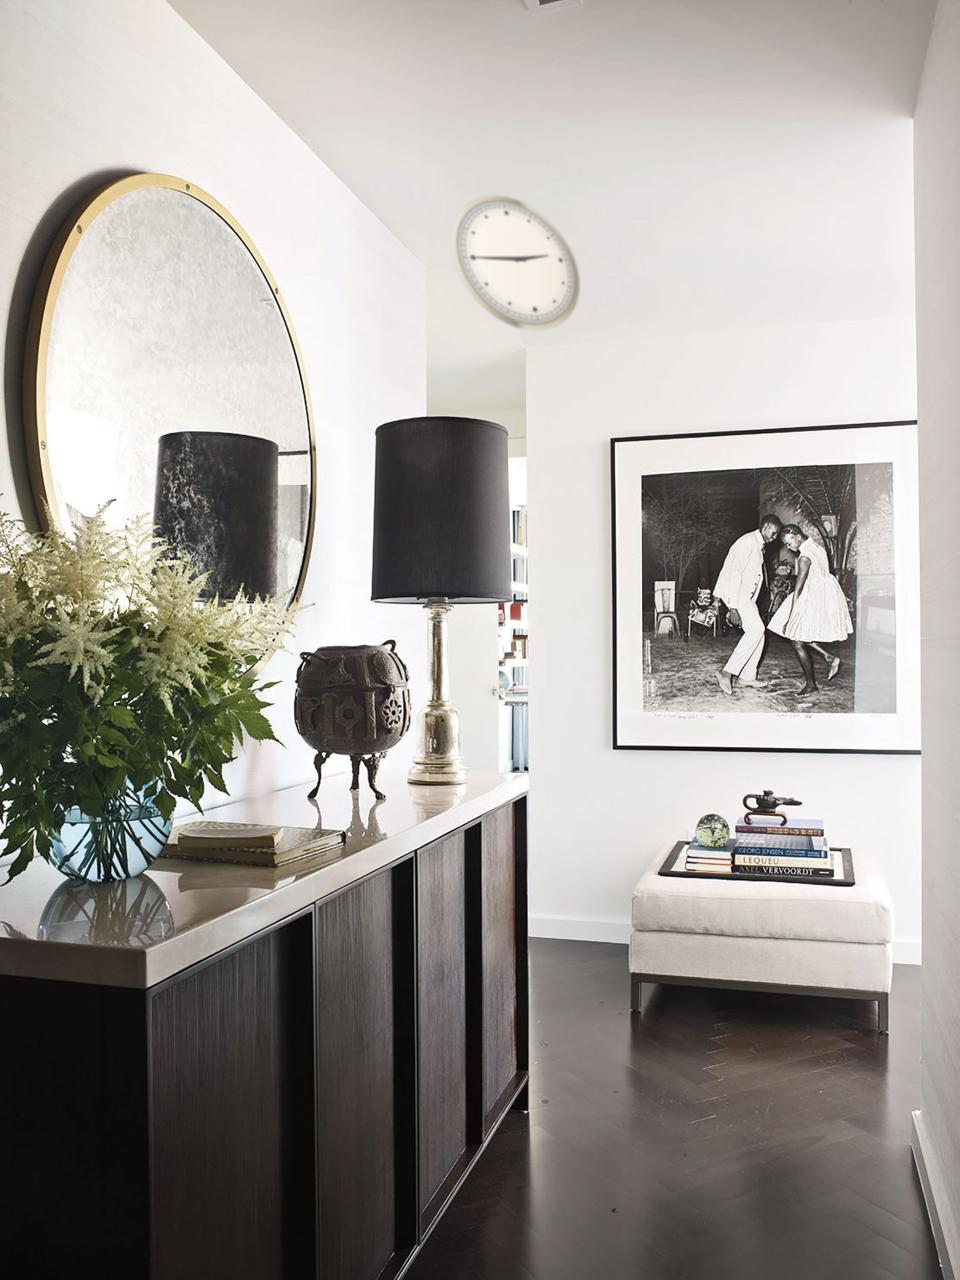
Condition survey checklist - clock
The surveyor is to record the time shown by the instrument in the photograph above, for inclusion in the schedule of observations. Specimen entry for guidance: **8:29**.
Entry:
**2:45**
